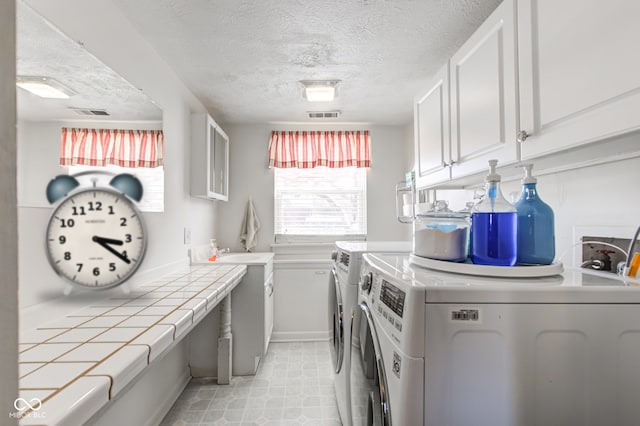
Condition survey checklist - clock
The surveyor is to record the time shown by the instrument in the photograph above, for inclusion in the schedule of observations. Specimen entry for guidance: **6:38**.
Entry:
**3:21**
